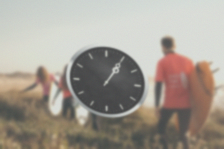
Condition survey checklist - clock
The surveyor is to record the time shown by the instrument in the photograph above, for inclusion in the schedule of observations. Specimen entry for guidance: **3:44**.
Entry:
**1:05**
